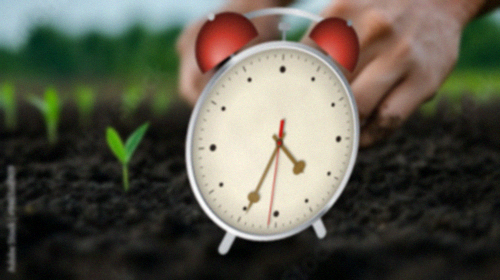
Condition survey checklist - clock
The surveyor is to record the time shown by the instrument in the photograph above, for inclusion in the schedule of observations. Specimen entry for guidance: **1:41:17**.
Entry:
**4:34:31**
